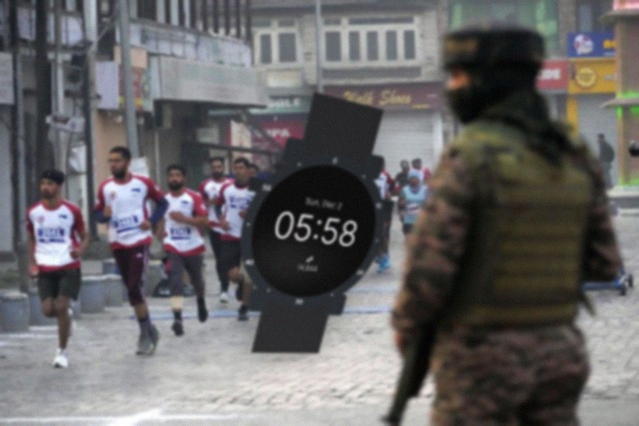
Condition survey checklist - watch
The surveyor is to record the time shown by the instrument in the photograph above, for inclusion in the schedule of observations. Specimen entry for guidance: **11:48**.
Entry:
**5:58**
